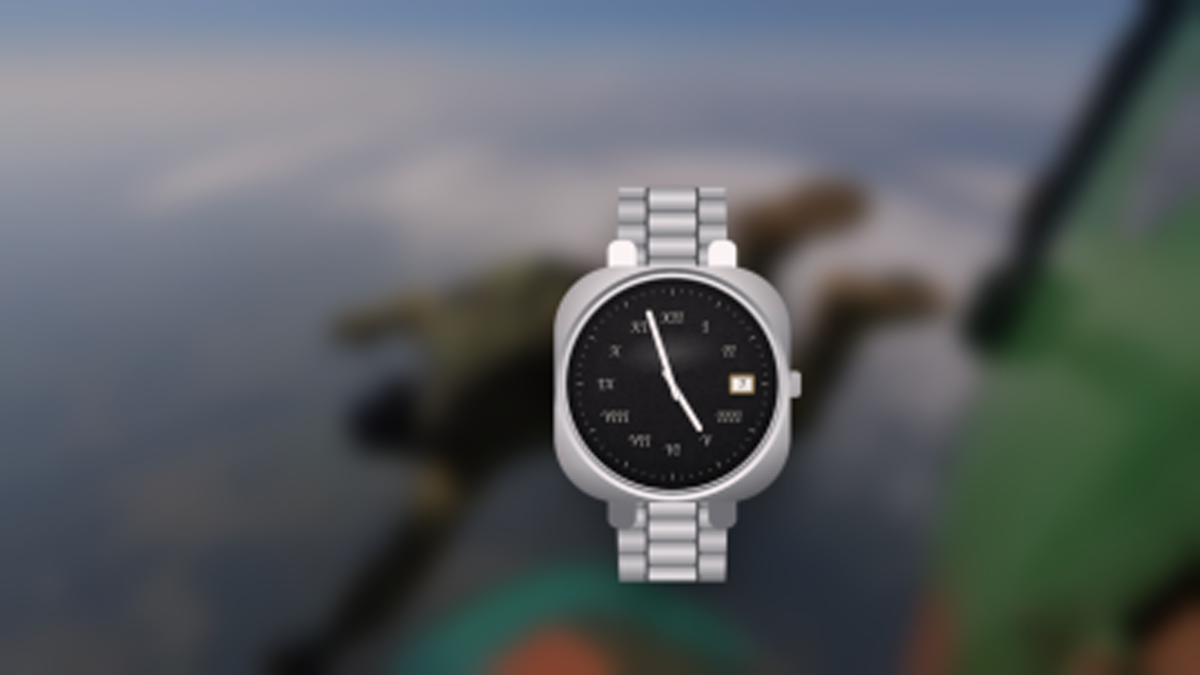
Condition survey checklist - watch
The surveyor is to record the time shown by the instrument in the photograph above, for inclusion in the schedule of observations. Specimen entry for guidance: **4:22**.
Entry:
**4:57**
